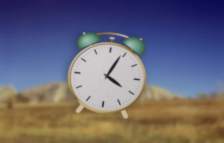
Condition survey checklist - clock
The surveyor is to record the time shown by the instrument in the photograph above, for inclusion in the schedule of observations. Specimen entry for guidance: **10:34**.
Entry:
**4:04**
